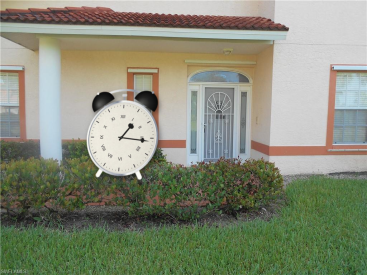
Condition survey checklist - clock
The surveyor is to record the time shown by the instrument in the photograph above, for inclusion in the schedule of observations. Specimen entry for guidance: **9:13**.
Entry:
**1:16**
